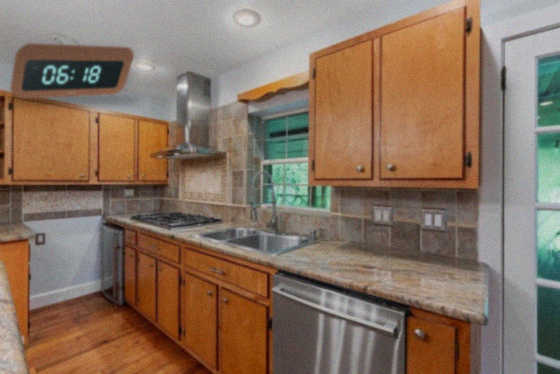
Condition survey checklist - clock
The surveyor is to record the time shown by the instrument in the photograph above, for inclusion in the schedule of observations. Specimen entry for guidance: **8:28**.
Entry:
**6:18**
